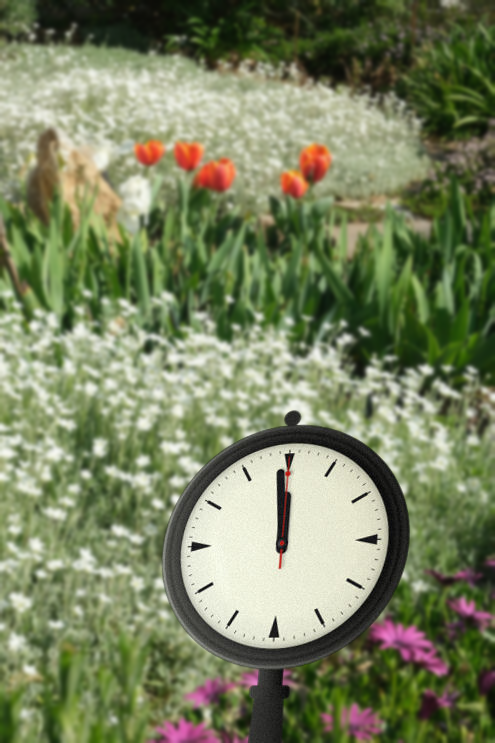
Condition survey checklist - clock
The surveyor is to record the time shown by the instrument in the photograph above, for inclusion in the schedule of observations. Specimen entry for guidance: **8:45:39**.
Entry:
**11:59:00**
